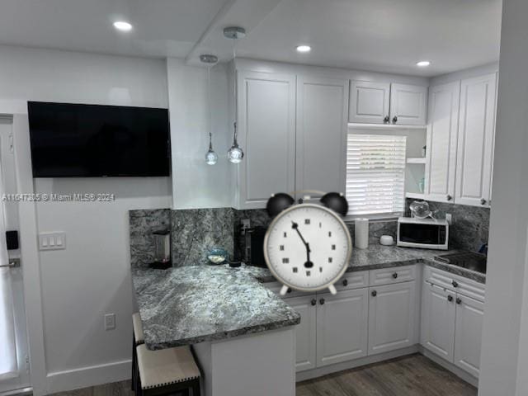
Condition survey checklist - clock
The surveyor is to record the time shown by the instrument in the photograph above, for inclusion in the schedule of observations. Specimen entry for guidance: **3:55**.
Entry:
**5:55**
